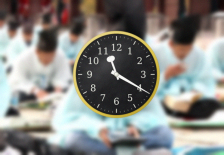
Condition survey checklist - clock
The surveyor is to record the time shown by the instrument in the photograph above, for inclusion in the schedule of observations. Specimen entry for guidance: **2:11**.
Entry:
**11:20**
